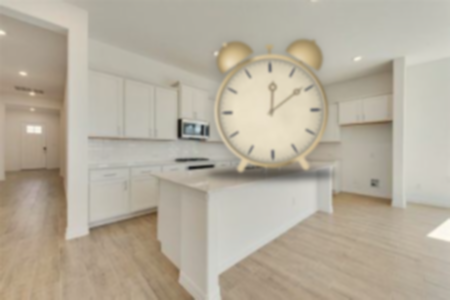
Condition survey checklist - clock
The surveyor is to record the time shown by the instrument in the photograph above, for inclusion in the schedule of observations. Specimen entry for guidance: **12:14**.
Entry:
**12:09**
